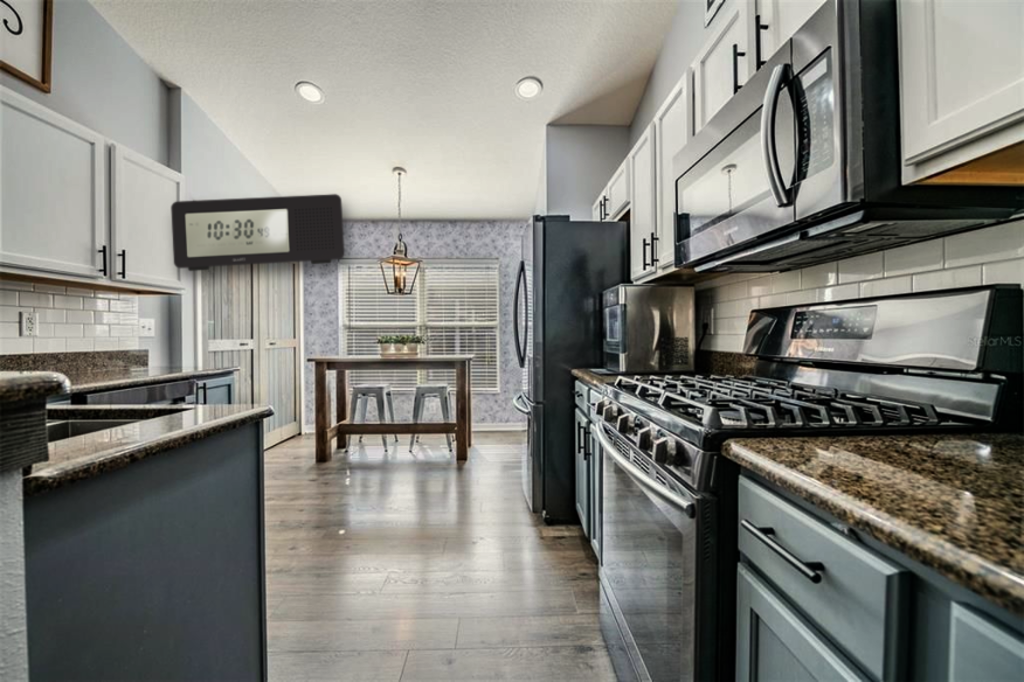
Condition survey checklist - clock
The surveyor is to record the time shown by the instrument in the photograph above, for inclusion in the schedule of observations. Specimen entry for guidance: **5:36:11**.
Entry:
**10:30:49**
